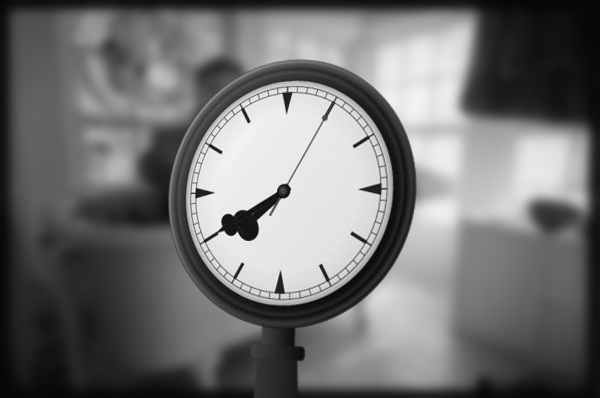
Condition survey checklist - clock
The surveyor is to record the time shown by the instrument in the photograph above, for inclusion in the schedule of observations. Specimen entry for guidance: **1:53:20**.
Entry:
**7:40:05**
